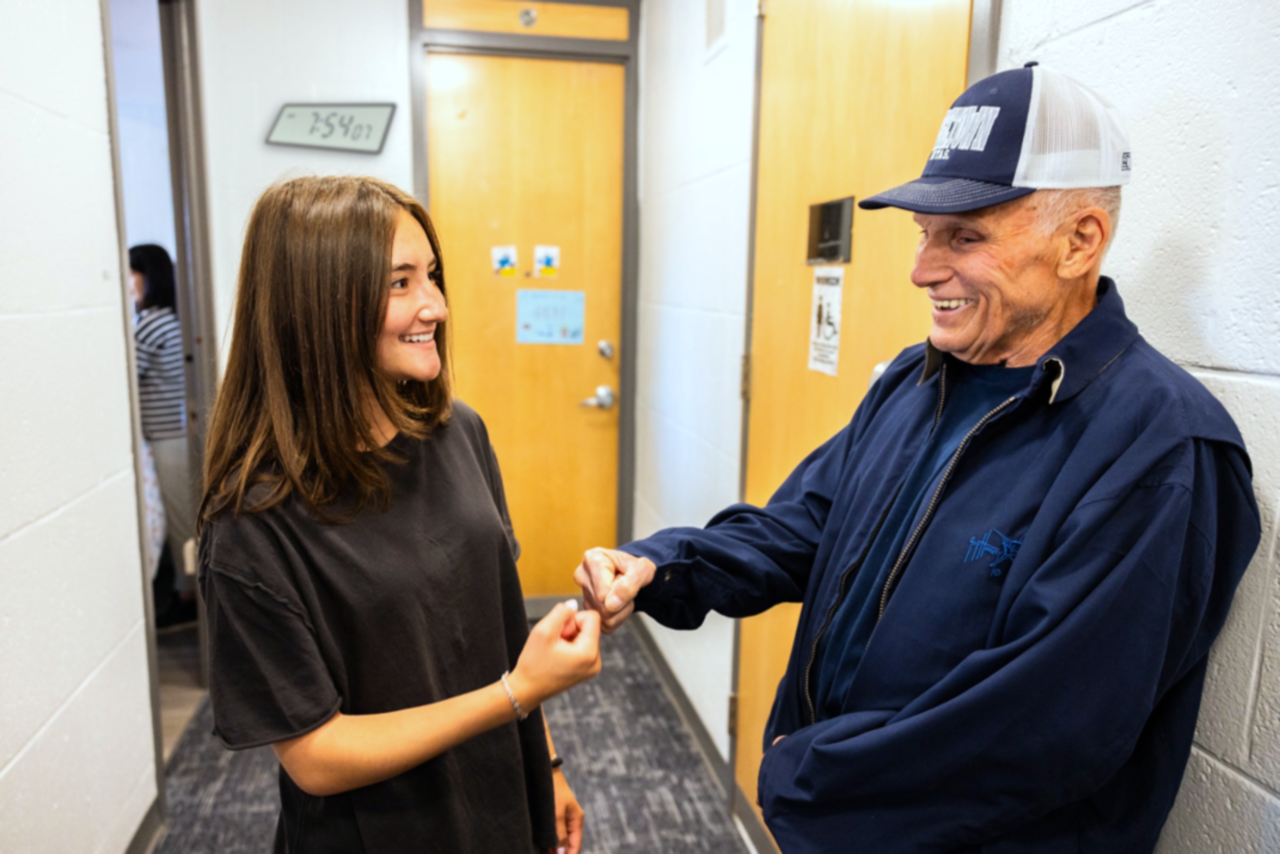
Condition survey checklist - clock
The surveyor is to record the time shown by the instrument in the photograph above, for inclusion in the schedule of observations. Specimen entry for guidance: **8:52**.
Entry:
**7:54**
